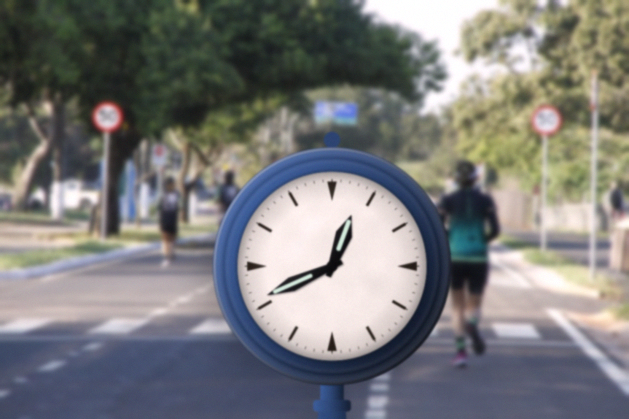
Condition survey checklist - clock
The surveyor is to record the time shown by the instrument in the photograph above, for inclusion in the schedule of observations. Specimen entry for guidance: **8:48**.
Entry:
**12:41**
